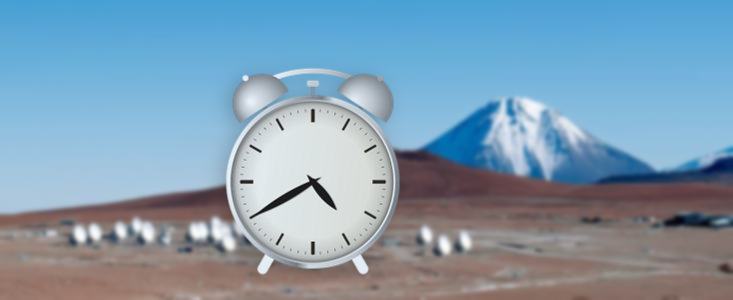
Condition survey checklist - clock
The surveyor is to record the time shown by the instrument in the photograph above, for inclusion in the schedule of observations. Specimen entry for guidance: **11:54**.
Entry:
**4:40**
